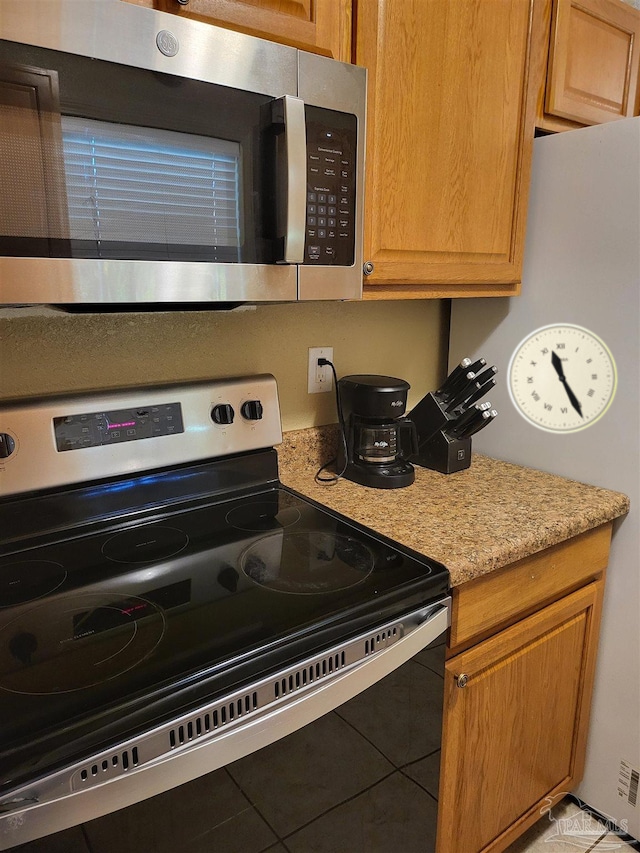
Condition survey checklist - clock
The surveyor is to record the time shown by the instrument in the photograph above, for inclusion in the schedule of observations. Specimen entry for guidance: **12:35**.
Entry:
**11:26**
